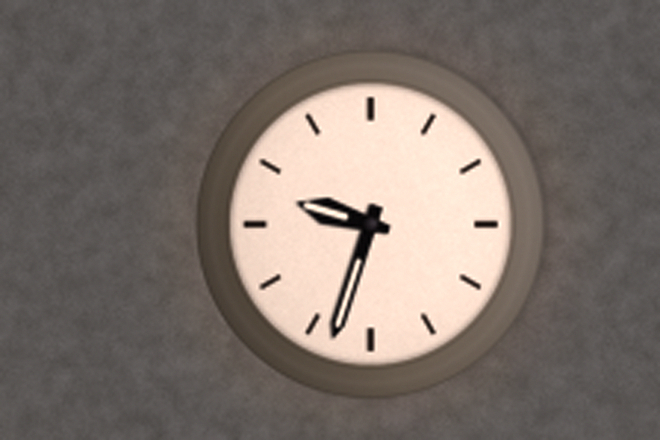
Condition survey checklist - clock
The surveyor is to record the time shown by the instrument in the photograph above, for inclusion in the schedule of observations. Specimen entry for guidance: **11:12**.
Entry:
**9:33**
